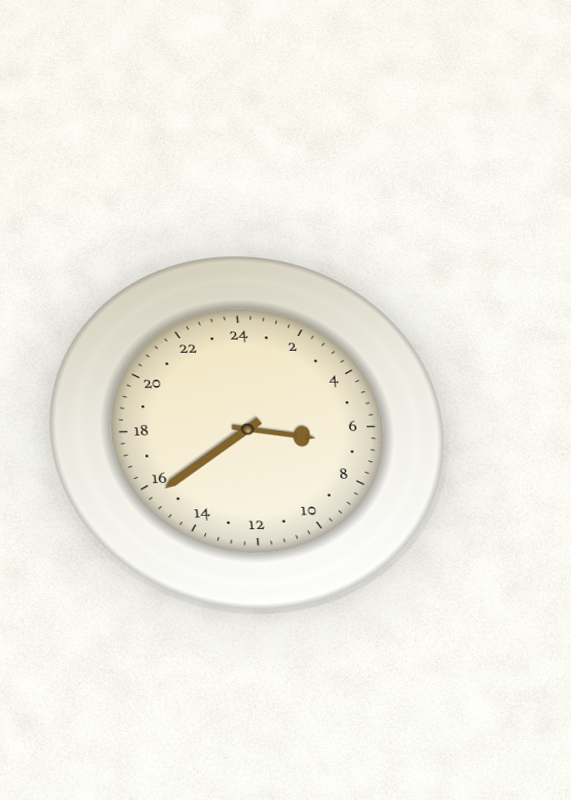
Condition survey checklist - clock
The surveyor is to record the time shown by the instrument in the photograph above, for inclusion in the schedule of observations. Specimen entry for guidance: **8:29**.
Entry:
**6:39**
